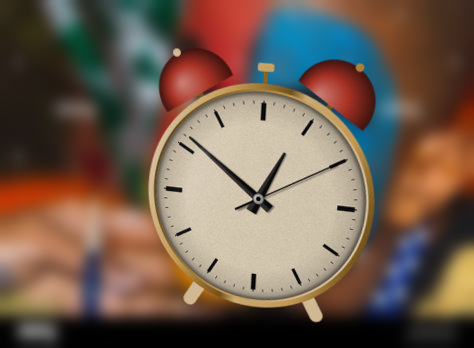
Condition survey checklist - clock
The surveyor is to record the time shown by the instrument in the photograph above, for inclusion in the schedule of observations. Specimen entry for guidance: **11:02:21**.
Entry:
**12:51:10**
